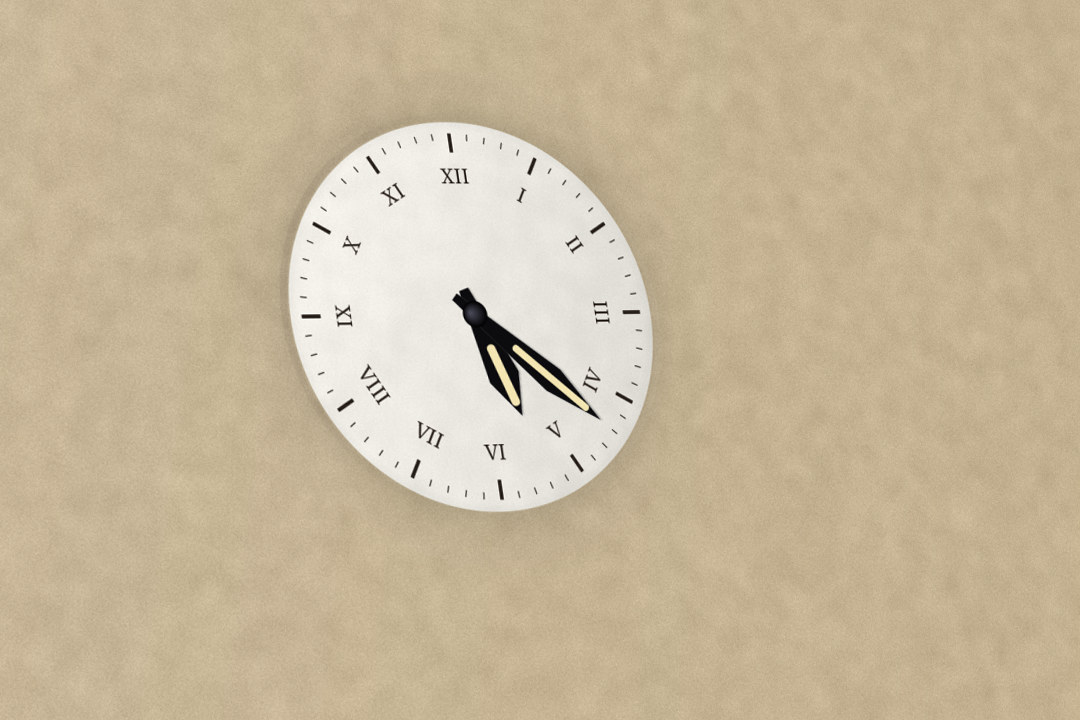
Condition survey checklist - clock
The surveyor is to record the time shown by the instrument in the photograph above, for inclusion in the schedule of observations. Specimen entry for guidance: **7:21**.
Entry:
**5:22**
